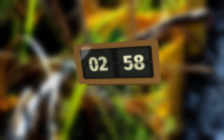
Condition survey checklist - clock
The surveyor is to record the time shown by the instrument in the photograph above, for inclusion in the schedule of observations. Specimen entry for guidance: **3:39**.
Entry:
**2:58**
